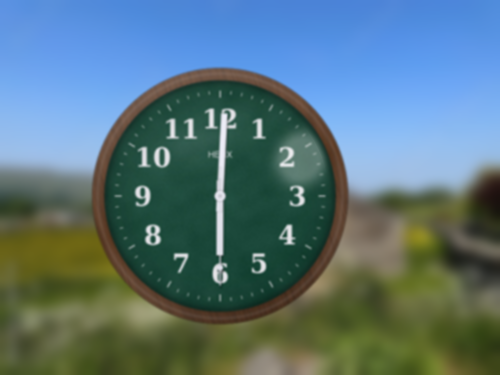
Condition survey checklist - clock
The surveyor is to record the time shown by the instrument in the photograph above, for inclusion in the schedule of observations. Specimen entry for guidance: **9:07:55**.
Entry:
**6:00:30**
